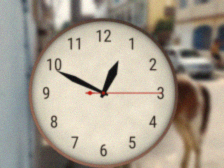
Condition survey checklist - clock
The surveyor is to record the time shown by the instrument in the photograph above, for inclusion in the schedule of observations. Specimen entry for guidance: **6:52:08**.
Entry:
**12:49:15**
